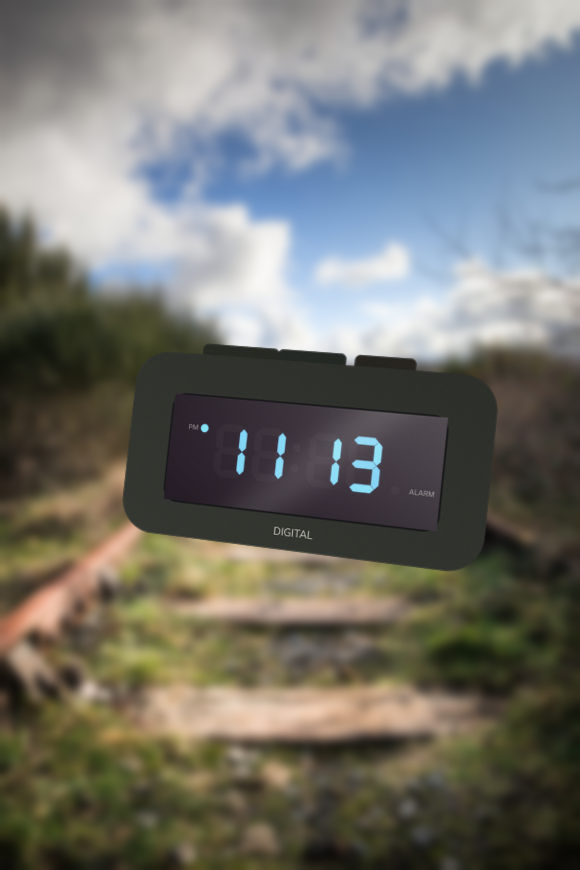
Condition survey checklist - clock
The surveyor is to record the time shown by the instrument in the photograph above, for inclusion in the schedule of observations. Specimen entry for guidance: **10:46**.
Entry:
**11:13**
